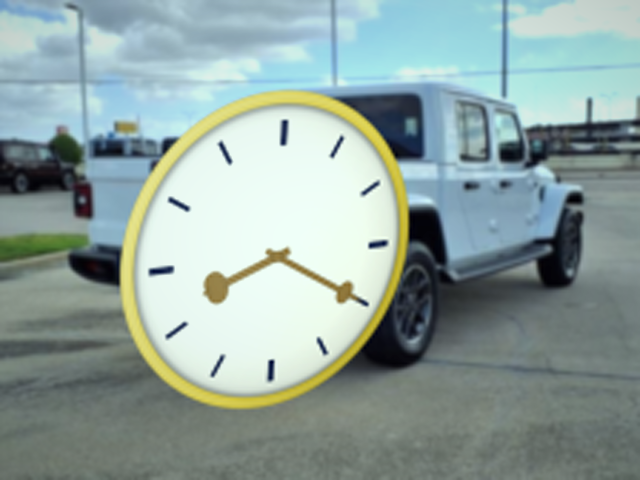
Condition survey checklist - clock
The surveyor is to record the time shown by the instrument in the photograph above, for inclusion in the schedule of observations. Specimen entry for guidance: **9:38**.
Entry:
**8:20**
